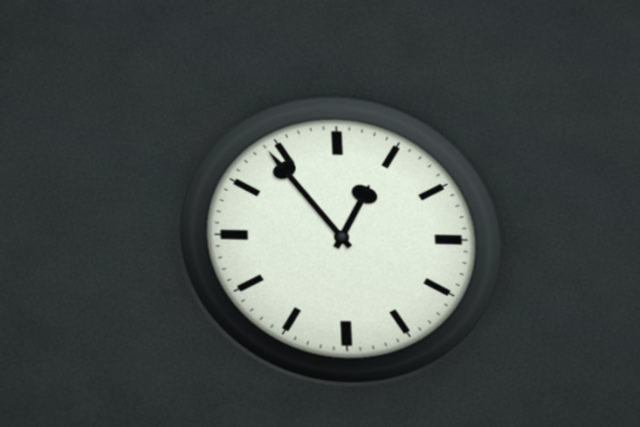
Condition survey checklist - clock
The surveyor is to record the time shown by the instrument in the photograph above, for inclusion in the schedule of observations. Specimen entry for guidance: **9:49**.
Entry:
**12:54**
